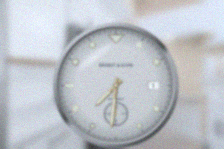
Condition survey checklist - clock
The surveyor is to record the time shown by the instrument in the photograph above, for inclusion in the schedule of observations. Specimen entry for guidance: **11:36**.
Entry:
**7:31**
